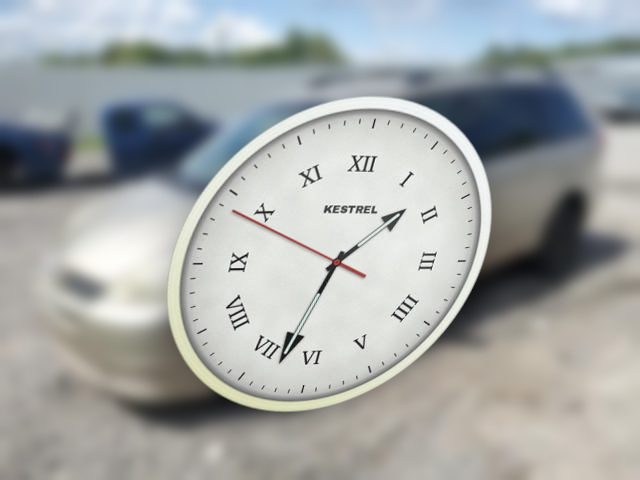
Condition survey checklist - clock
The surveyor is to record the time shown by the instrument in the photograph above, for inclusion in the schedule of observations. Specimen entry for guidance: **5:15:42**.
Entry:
**1:32:49**
